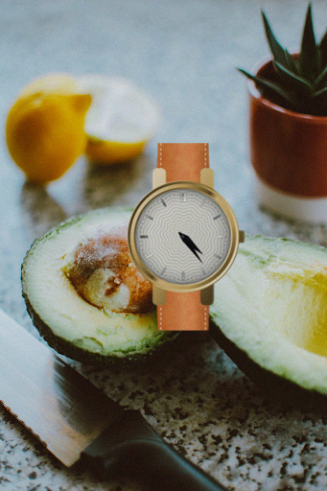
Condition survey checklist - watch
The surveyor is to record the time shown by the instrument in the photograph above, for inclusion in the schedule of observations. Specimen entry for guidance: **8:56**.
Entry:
**4:24**
